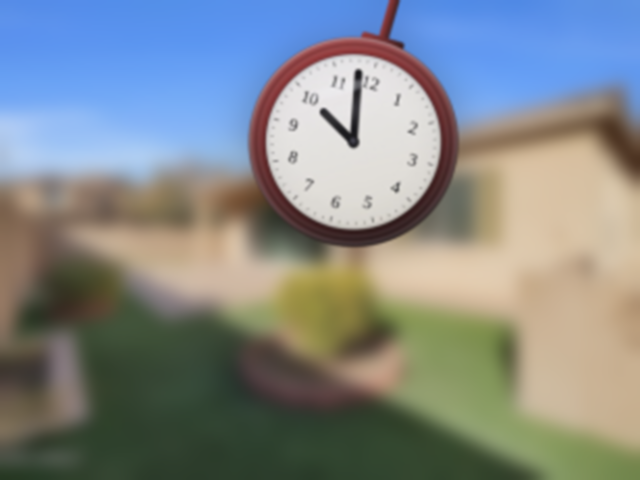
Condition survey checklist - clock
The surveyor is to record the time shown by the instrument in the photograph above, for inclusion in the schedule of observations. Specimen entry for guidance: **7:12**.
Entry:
**9:58**
